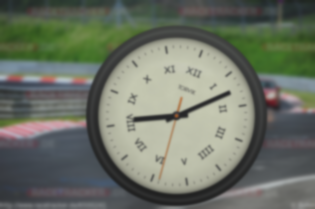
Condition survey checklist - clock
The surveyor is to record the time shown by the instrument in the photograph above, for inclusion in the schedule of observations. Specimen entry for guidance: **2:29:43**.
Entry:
**8:07:29**
